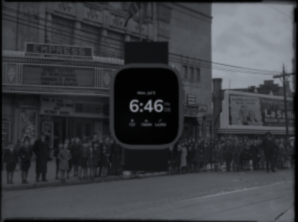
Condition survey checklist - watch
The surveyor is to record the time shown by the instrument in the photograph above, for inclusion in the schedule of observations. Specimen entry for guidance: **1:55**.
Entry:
**6:46**
